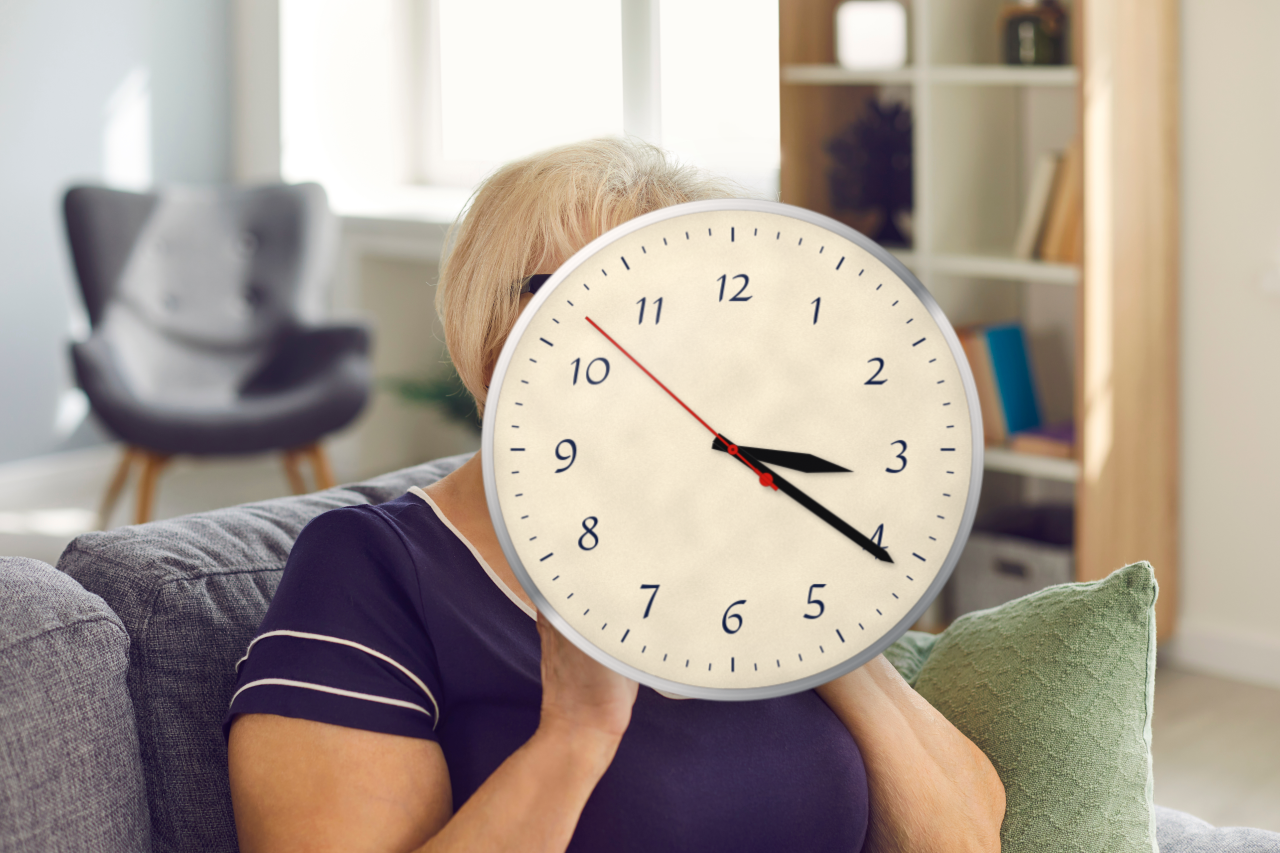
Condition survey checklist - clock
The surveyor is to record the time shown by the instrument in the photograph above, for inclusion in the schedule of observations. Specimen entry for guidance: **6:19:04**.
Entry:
**3:20:52**
